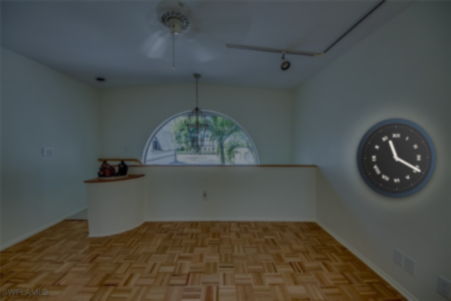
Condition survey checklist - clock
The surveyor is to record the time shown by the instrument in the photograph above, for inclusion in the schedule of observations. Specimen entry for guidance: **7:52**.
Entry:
**11:20**
